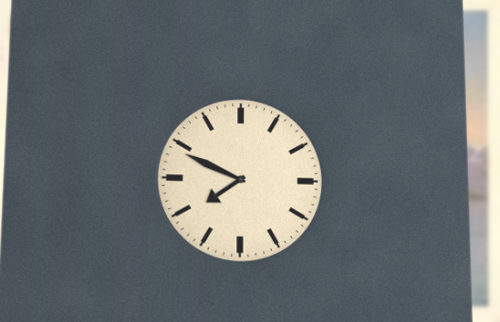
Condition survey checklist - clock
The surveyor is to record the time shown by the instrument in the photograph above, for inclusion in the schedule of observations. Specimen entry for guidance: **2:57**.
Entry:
**7:49**
